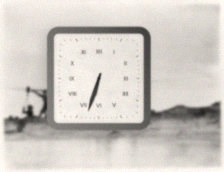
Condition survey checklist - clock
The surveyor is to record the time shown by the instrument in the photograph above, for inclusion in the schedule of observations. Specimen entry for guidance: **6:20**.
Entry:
**6:33**
